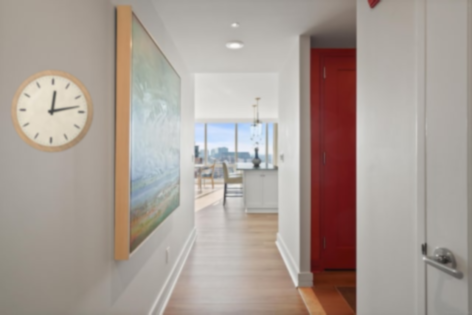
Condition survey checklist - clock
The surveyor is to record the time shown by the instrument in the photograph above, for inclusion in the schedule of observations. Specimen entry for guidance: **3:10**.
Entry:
**12:13**
